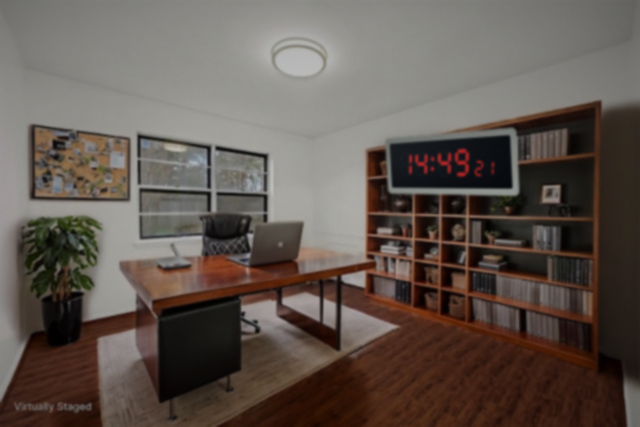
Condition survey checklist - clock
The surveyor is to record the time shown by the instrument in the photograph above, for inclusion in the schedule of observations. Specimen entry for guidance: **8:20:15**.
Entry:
**14:49:21**
